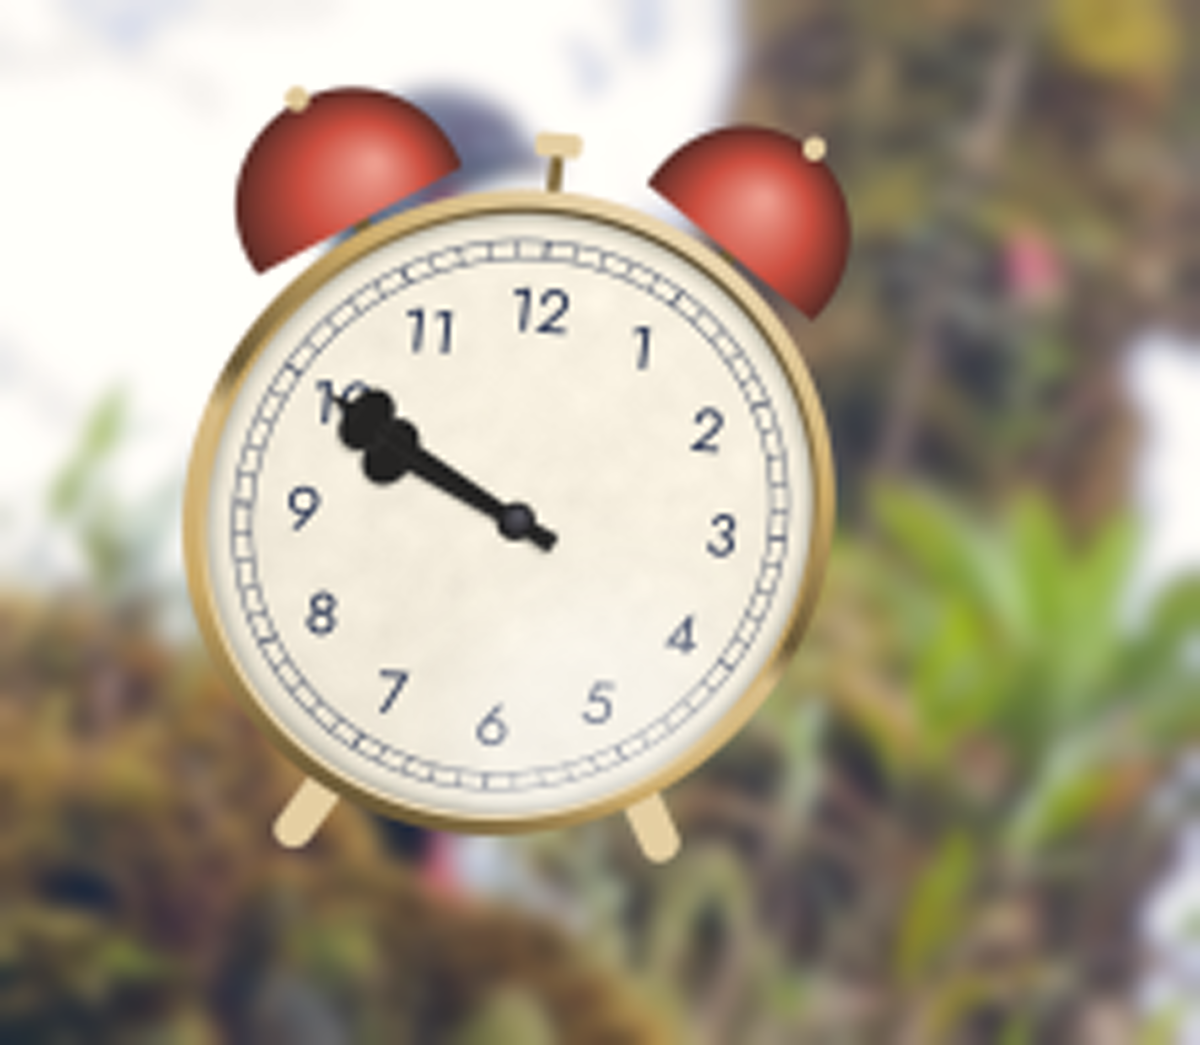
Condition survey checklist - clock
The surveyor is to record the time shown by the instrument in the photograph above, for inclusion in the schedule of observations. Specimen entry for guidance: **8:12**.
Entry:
**9:50**
